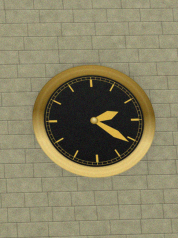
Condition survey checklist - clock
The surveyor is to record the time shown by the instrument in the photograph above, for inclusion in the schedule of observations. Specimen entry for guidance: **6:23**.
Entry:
**2:21**
